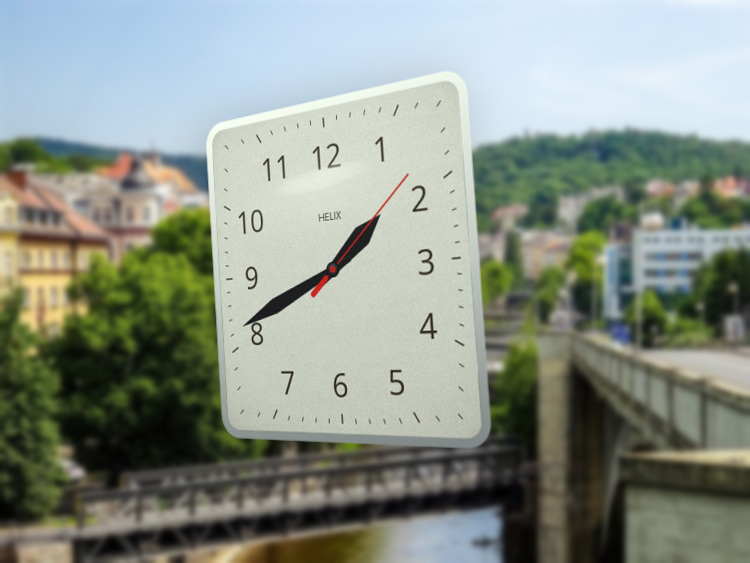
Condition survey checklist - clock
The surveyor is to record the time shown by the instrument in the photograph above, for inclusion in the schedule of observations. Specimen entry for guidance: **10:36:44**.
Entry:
**1:41:08**
